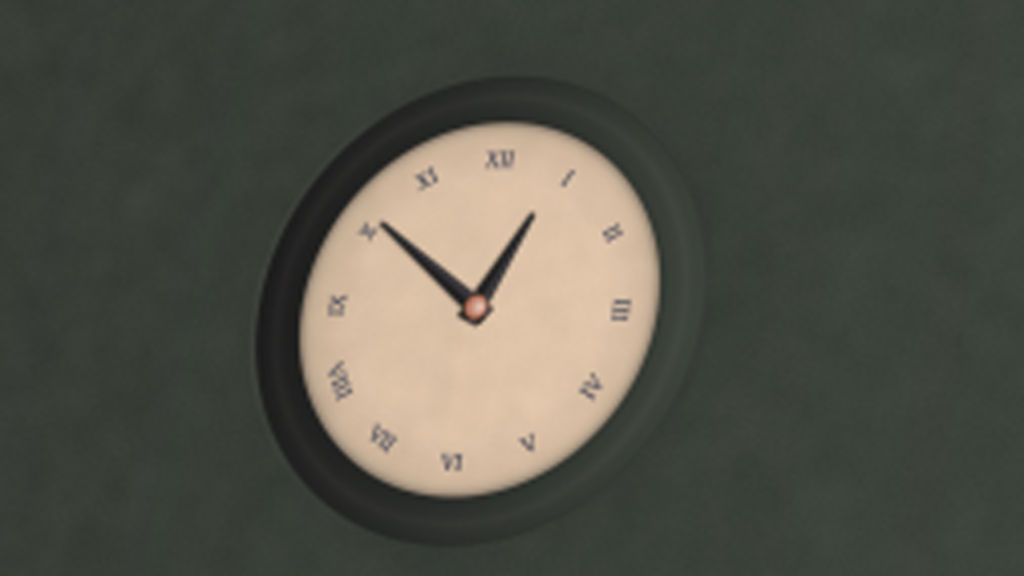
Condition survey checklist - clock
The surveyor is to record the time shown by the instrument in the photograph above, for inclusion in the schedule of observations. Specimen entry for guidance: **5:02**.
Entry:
**12:51**
